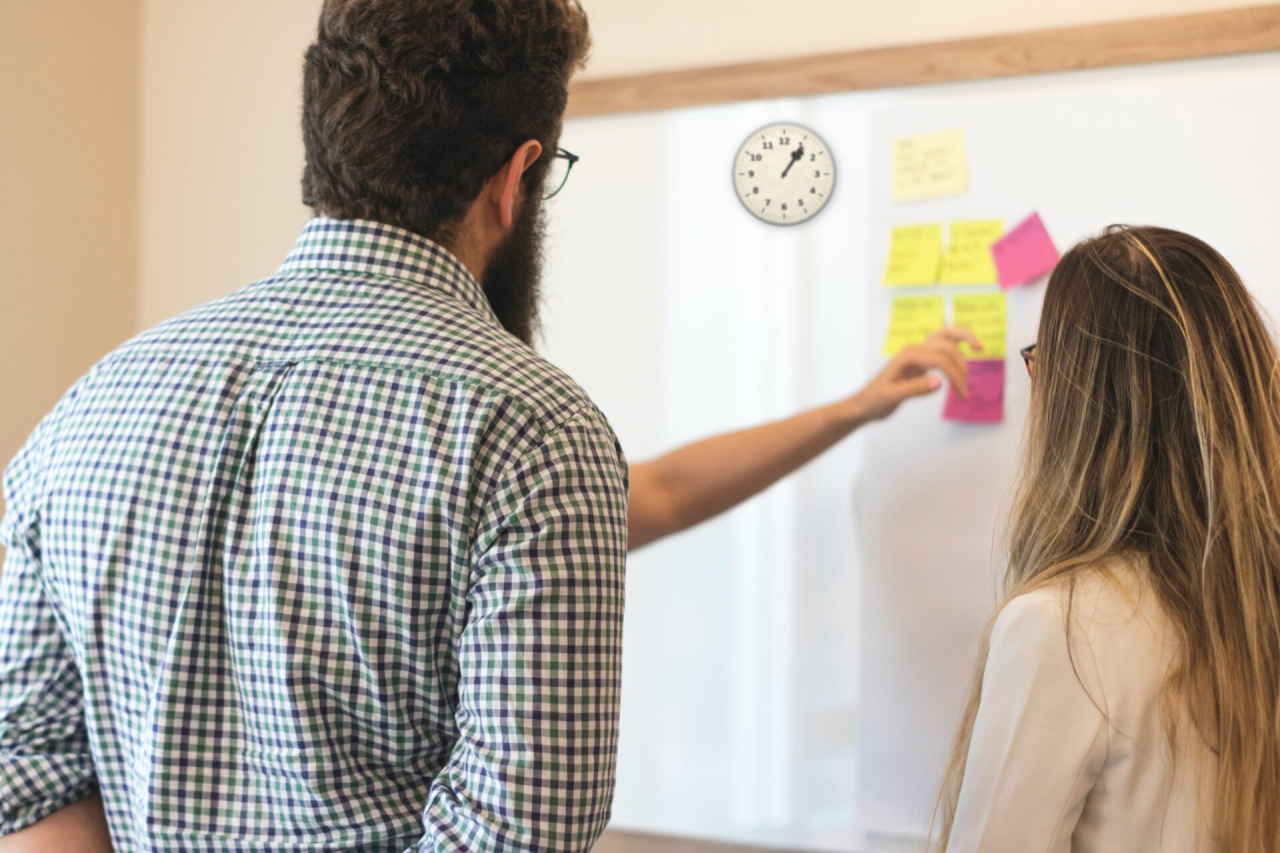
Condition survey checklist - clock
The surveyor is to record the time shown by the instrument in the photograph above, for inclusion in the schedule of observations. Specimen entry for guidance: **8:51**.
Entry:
**1:06**
